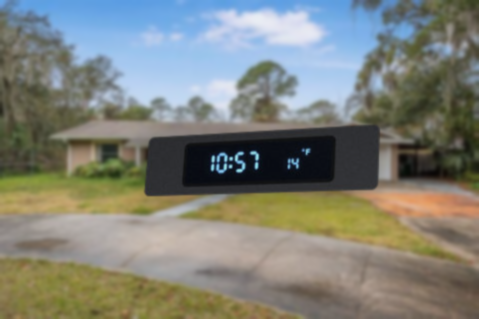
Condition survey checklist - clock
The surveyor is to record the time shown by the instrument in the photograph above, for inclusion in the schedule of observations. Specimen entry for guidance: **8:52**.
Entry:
**10:57**
